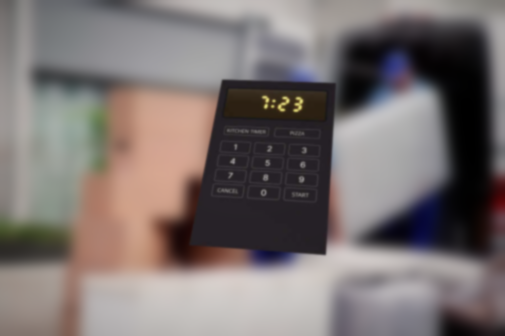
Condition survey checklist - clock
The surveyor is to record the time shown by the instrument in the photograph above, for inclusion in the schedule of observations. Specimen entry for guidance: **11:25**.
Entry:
**7:23**
